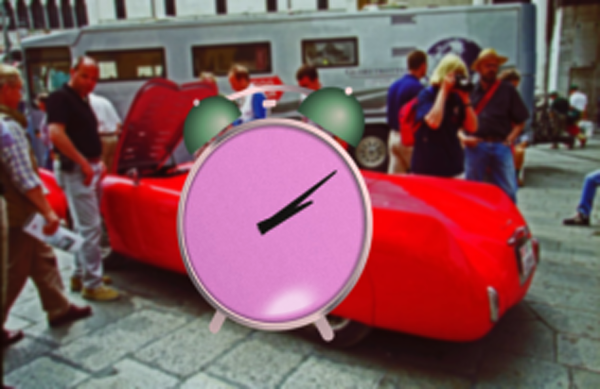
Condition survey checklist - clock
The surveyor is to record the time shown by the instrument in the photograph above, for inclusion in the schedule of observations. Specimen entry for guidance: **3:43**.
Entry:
**2:09**
